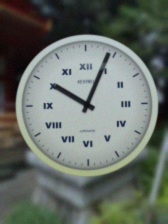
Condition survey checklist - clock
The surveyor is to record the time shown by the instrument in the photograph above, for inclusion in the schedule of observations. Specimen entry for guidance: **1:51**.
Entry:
**10:04**
